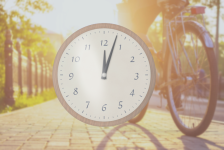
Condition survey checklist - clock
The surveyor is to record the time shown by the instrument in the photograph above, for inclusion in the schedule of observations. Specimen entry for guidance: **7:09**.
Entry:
**12:03**
